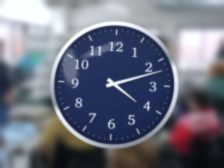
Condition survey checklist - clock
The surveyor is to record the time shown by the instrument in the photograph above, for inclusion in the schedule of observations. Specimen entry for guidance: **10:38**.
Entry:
**4:12**
